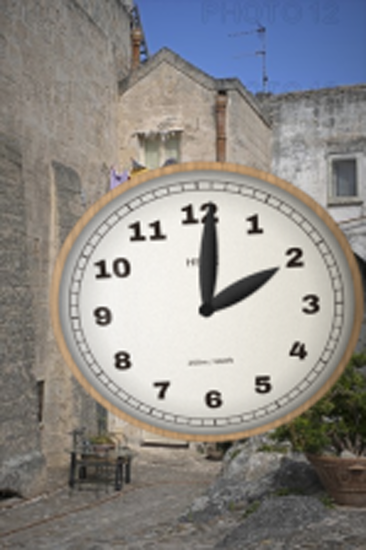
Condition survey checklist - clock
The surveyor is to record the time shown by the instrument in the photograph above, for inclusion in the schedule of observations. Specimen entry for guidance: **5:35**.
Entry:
**2:01**
